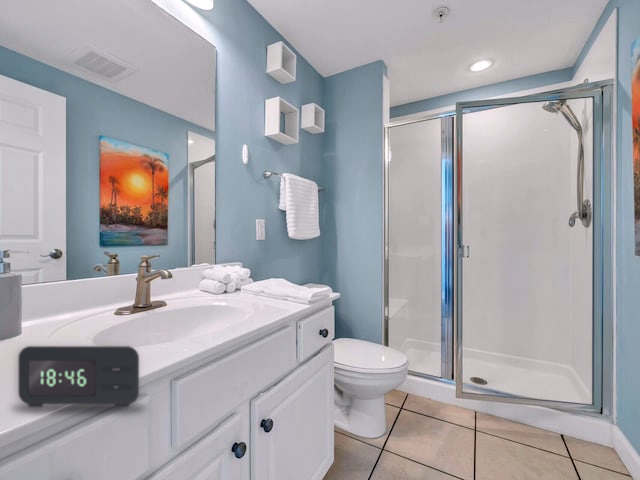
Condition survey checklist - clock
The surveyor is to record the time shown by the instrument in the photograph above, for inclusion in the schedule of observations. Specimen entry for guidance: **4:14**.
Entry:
**18:46**
